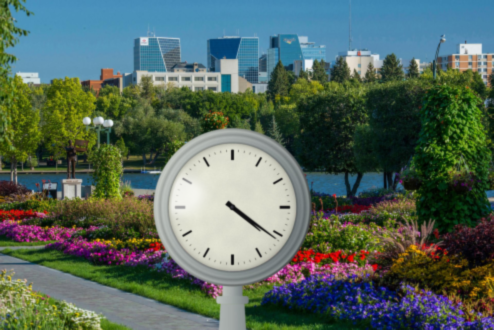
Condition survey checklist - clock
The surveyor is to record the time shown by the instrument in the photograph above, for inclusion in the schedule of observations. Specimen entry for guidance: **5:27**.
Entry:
**4:21**
